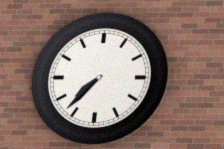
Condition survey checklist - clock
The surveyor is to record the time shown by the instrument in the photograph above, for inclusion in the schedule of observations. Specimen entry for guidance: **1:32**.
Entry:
**7:37**
